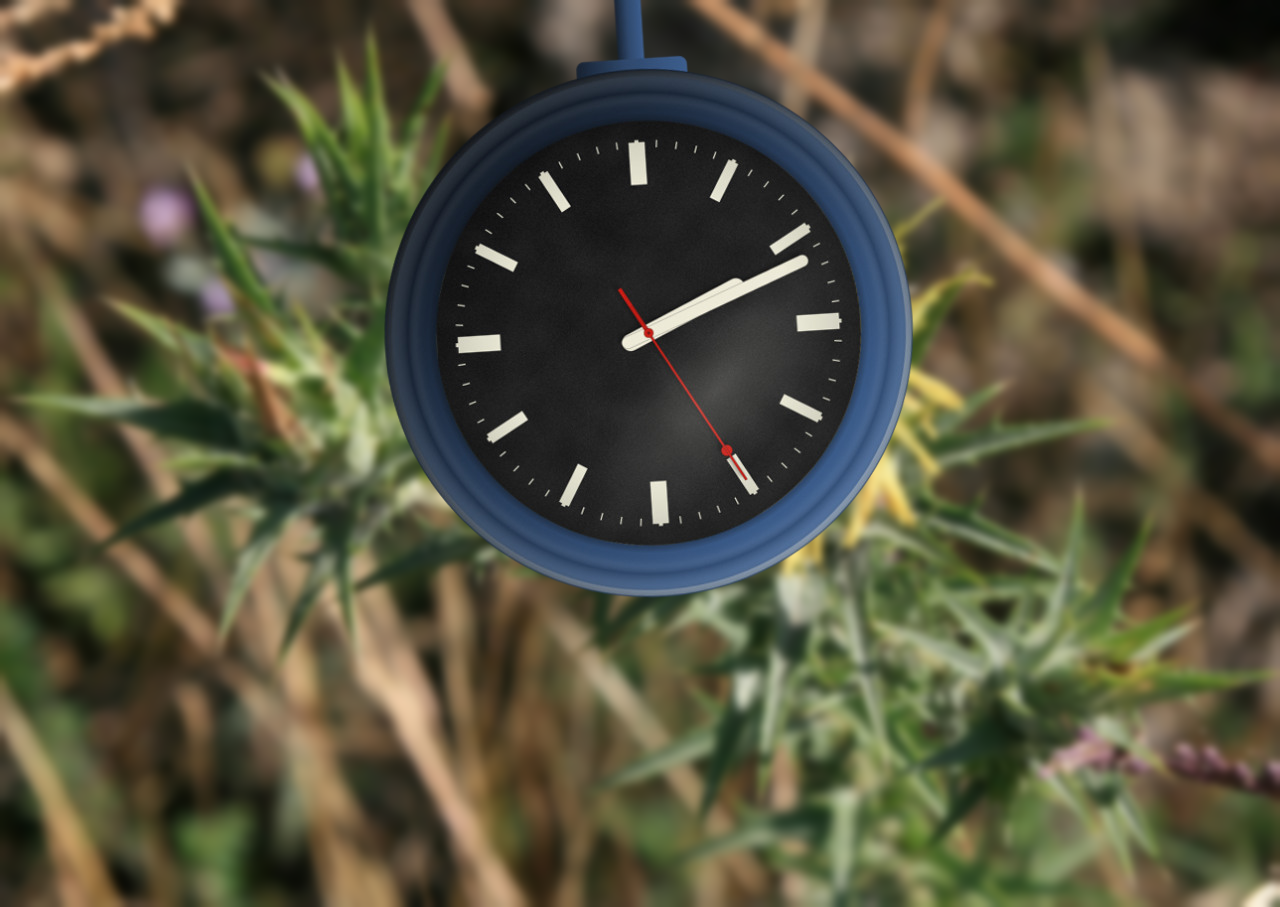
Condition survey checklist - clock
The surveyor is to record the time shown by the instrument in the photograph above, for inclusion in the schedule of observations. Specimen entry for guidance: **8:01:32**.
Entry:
**2:11:25**
